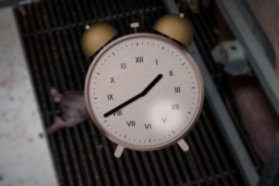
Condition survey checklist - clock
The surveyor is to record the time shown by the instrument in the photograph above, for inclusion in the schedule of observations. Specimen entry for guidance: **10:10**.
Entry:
**1:41**
